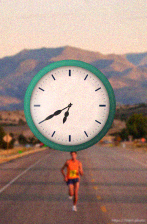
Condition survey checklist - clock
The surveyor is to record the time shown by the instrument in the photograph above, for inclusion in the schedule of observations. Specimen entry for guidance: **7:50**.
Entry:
**6:40**
